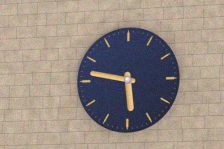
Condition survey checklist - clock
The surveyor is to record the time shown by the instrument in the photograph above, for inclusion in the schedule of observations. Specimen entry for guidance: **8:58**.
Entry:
**5:47**
